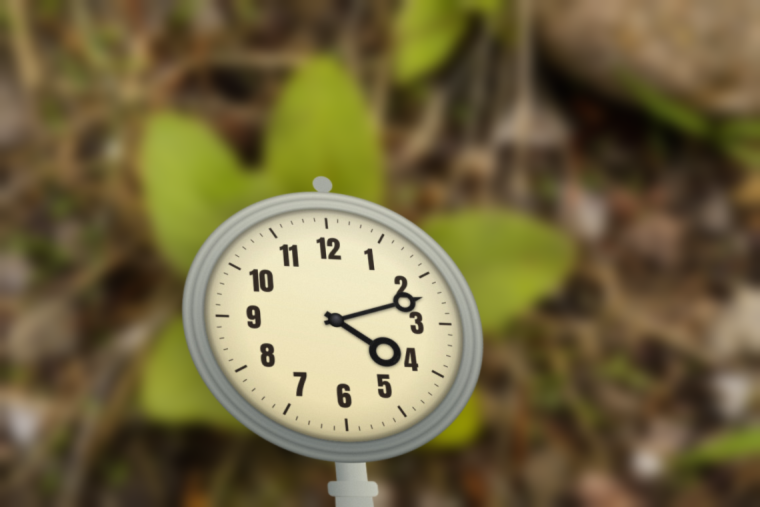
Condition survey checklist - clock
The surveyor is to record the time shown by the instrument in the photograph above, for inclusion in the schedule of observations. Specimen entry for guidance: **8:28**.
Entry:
**4:12**
